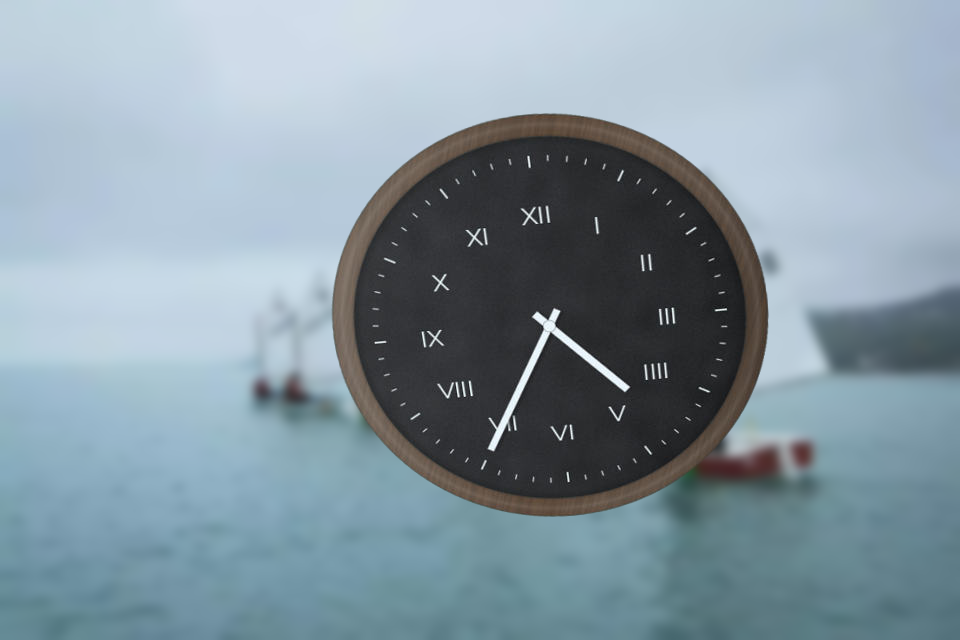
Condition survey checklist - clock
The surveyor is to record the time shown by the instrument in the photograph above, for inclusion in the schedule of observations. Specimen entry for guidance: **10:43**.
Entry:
**4:35**
